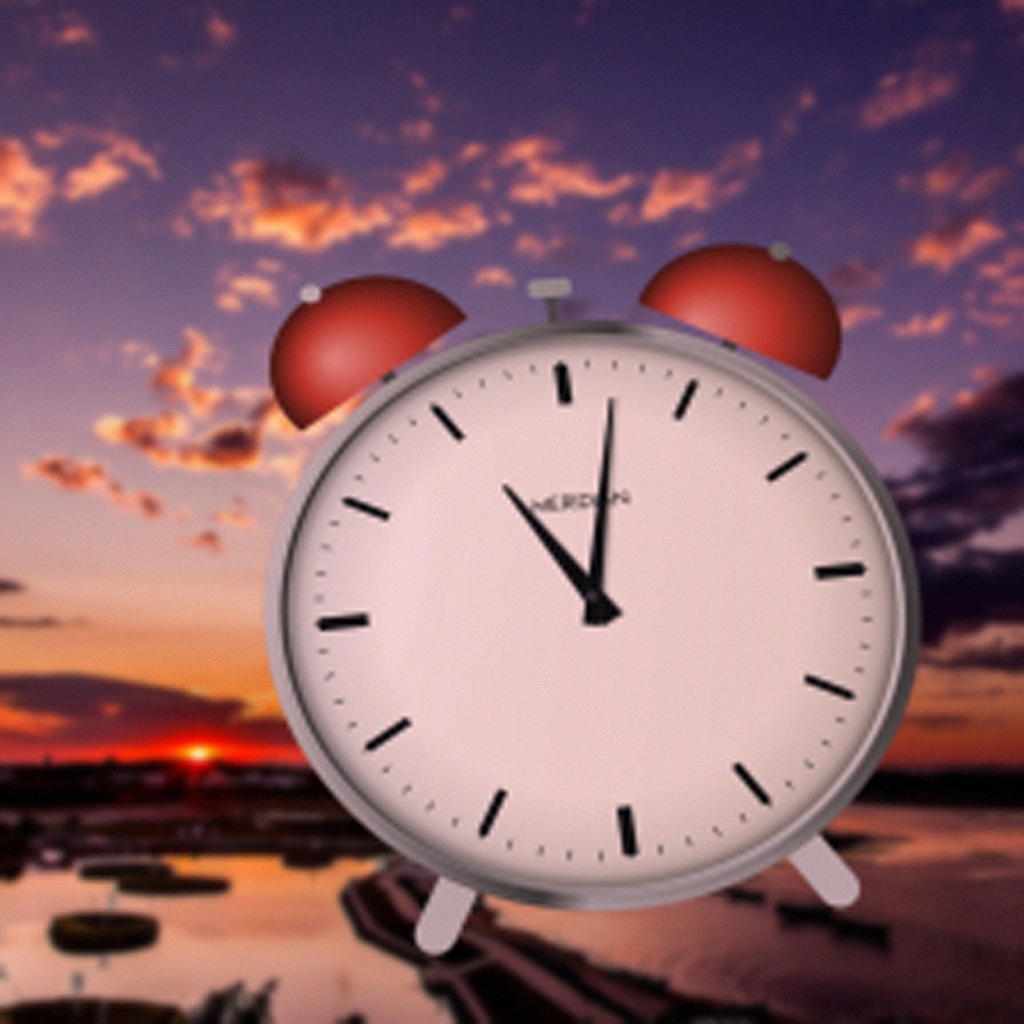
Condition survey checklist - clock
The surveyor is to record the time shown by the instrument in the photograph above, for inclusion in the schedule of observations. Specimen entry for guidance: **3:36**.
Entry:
**11:02**
